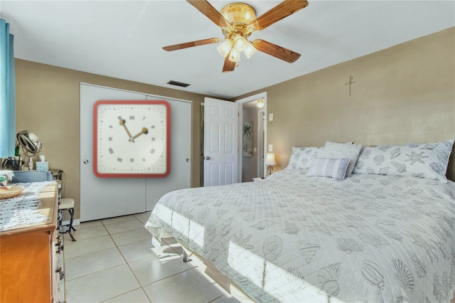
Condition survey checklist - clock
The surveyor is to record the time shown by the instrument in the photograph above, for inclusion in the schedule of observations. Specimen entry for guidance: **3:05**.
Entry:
**1:55**
